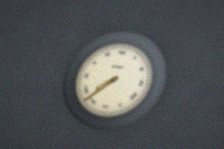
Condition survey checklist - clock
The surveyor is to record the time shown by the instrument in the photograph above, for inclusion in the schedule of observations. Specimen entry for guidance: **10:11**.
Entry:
**7:37**
